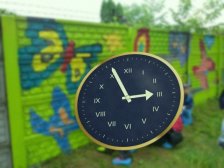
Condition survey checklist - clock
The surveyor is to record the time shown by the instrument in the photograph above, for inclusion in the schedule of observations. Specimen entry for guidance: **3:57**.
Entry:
**2:56**
